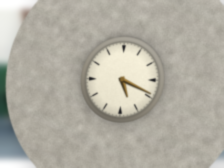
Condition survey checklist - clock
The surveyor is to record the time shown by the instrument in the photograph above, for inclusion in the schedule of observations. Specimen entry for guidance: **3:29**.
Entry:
**5:19**
